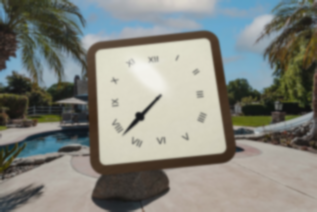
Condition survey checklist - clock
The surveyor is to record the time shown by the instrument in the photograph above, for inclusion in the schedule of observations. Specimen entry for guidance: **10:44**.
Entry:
**7:38**
